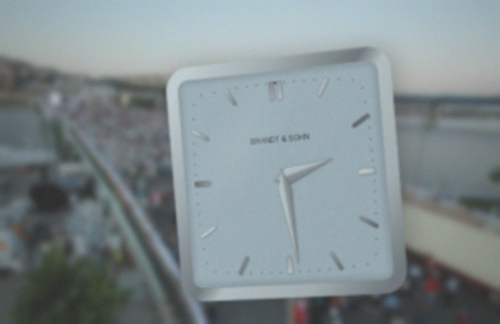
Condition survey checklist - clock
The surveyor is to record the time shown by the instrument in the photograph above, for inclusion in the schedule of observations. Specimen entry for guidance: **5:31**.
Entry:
**2:29**
